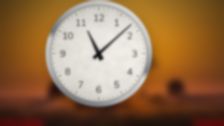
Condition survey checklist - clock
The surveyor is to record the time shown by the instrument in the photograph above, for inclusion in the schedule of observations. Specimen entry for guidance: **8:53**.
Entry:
**11:08**
